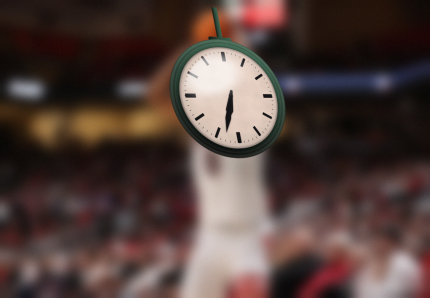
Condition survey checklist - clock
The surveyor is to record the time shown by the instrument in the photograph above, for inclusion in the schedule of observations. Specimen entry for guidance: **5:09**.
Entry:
**6:33**
